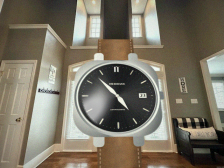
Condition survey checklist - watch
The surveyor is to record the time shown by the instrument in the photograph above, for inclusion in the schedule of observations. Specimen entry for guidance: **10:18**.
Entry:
**4:53**
